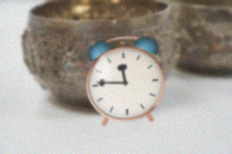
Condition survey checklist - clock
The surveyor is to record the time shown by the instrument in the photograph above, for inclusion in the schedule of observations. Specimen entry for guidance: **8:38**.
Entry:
**11:46**
